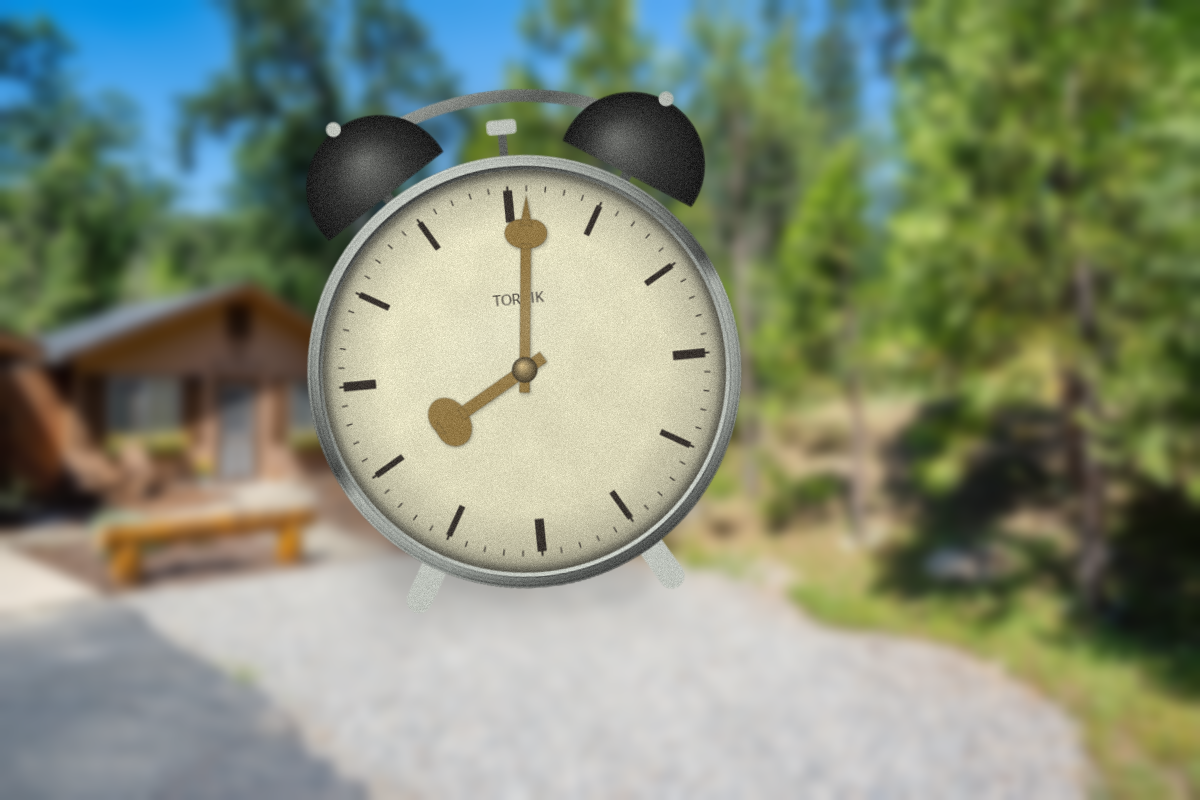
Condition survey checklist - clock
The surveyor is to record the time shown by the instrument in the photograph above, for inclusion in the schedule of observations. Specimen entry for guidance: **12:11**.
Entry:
**8:01**
